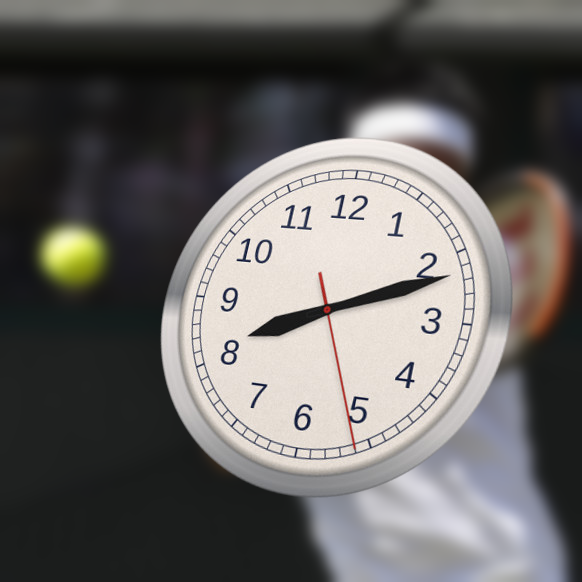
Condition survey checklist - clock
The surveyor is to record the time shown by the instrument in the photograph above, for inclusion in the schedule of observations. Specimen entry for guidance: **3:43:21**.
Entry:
**8:11:26**
